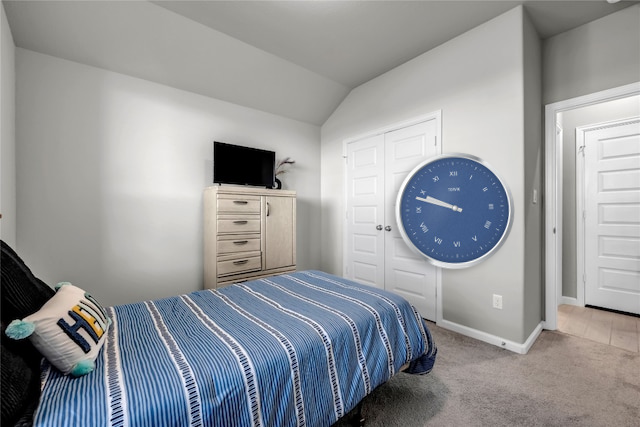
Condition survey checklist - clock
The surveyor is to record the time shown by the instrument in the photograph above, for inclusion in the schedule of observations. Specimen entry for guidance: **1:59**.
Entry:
**9:48**
